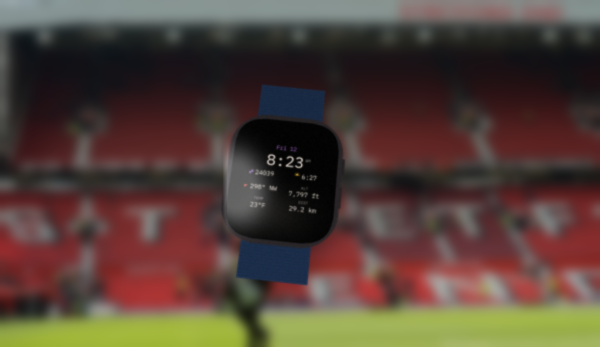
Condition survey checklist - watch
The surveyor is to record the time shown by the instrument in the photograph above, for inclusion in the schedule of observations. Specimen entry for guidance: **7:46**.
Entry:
**8:23**
